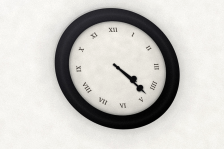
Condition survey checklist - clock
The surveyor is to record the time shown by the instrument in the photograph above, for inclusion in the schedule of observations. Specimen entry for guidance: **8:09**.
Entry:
**4:23**
